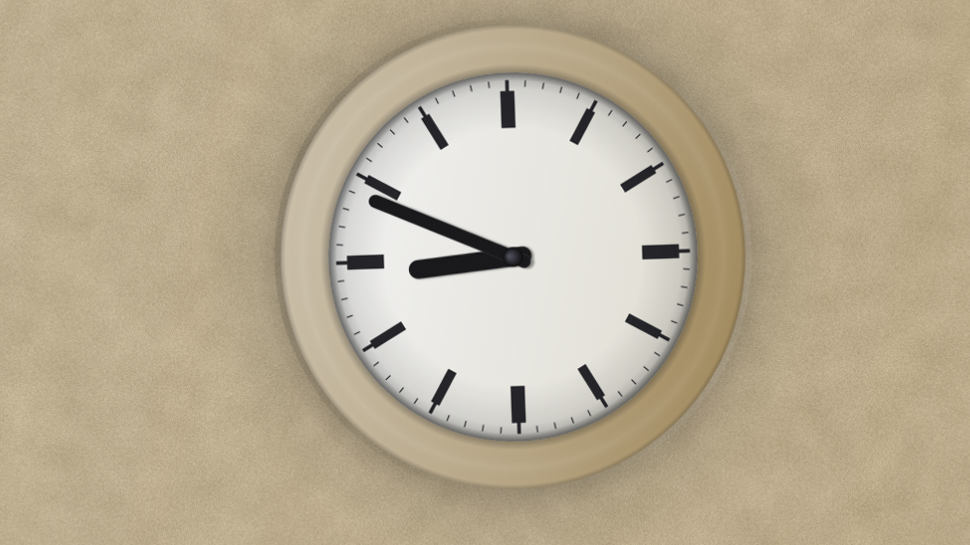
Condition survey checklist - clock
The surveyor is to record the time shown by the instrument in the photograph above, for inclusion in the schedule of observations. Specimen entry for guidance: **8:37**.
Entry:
**8:49**
